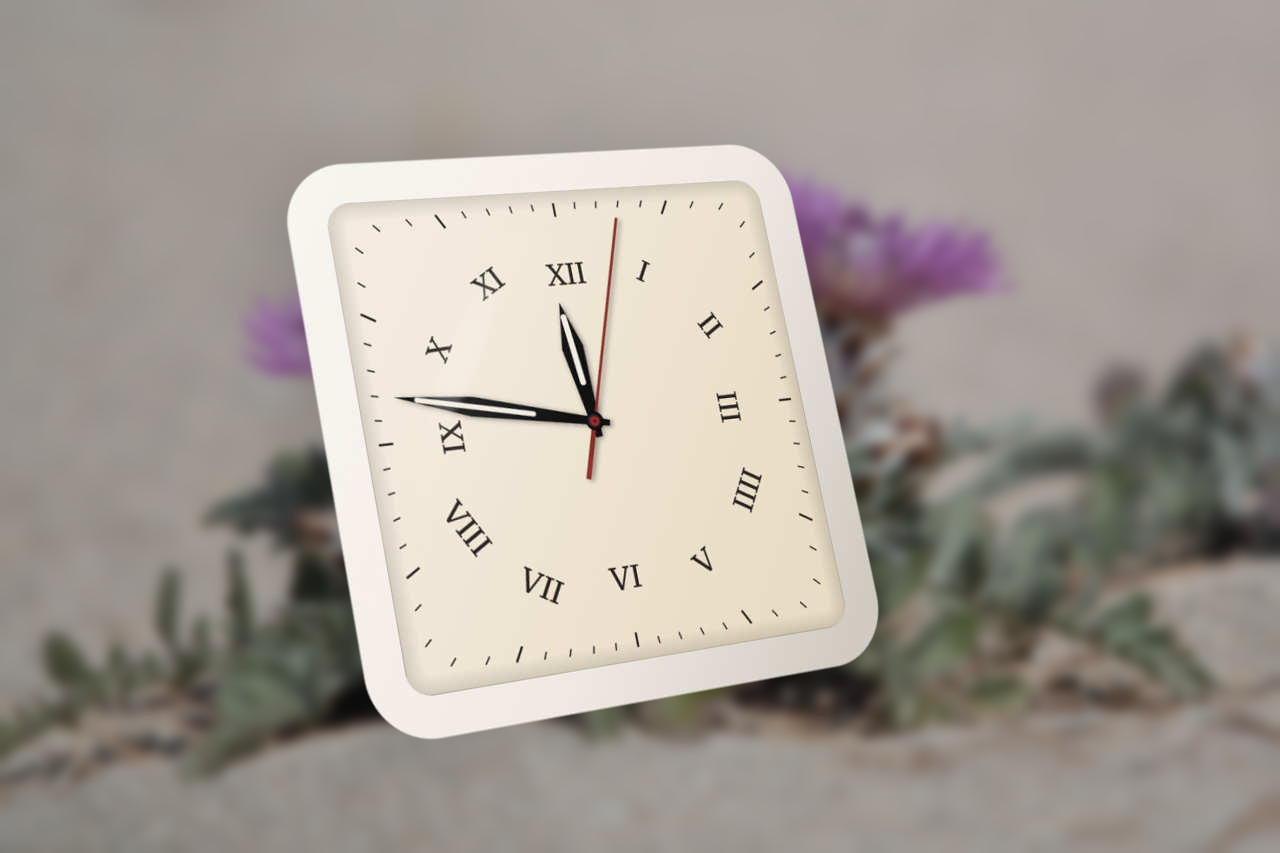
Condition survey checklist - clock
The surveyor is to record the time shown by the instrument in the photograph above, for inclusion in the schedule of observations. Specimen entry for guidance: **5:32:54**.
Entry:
**11:47:03**
